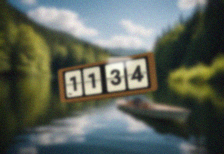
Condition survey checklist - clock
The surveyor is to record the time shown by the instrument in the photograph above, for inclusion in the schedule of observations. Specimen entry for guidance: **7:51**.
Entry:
**11:34**
